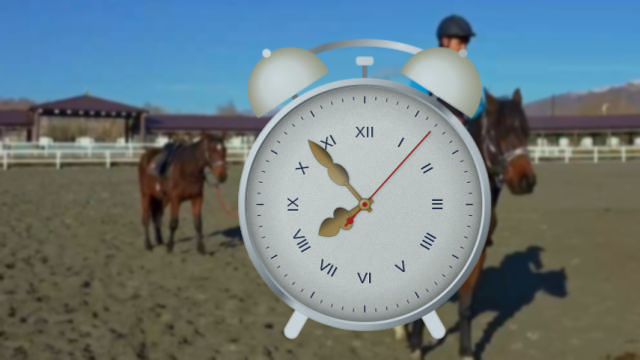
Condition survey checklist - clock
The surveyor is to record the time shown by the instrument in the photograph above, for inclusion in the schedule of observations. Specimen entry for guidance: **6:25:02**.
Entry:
**7:53:07**
